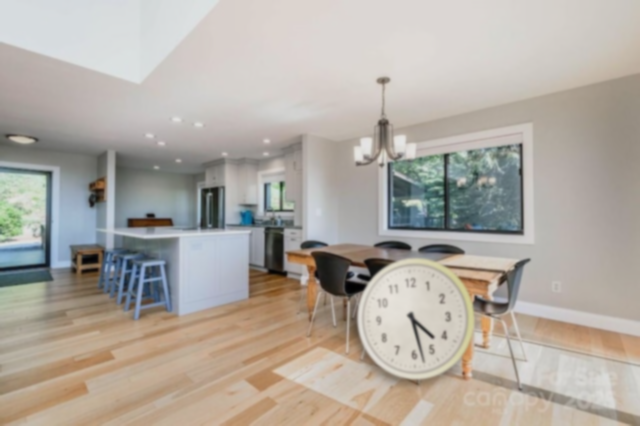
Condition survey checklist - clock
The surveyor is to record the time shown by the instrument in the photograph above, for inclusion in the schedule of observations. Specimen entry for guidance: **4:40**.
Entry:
**4:28**
